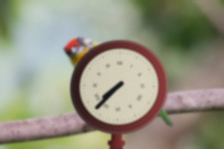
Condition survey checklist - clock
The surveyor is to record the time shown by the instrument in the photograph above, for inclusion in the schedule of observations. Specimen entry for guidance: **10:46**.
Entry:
**7:37**
